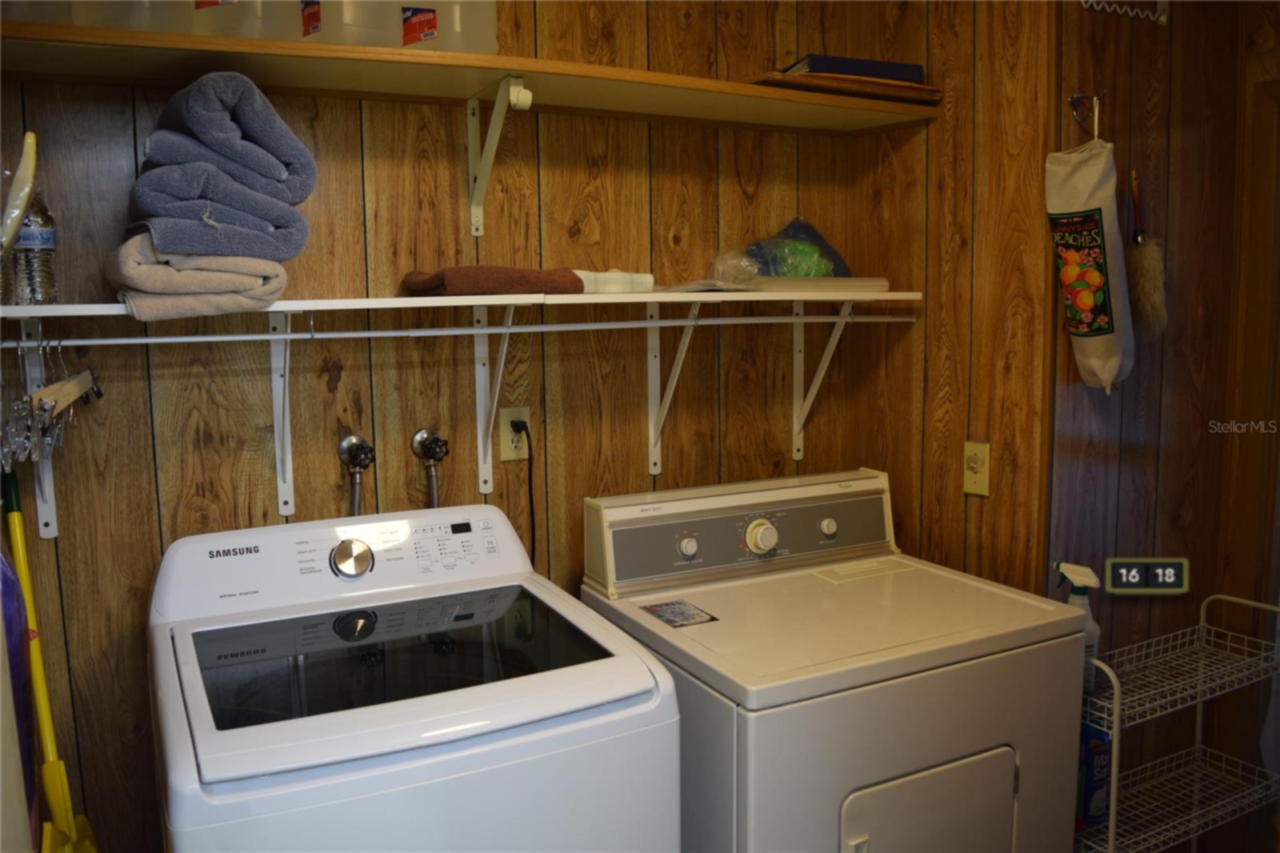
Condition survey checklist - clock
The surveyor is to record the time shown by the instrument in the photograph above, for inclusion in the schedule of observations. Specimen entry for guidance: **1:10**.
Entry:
**16:18**
